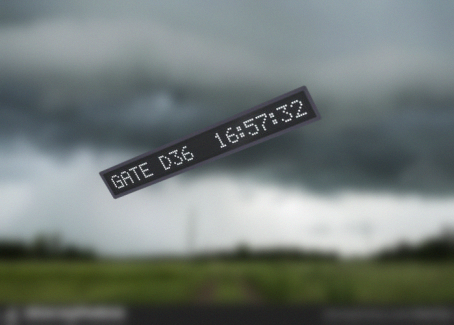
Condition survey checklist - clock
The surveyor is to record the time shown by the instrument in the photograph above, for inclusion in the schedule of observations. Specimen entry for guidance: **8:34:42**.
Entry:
**16:57:32**
